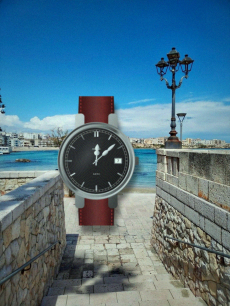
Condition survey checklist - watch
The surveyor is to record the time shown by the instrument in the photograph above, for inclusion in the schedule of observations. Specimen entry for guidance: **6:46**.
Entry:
**12:08**
